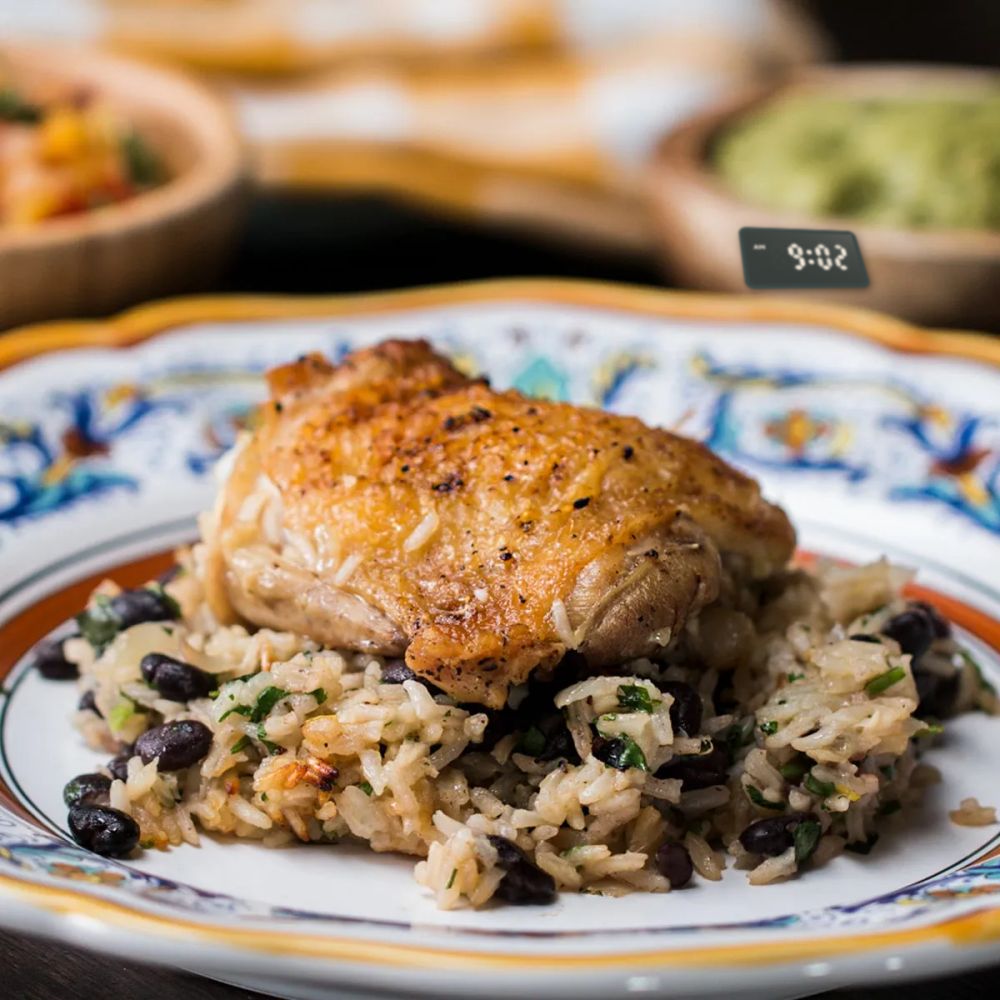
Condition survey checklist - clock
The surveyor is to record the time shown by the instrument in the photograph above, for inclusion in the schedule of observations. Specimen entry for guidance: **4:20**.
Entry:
**9:02**
